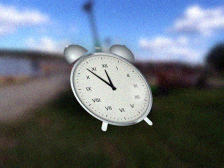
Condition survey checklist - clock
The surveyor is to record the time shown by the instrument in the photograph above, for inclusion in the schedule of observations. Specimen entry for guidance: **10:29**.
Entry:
**11:53**
